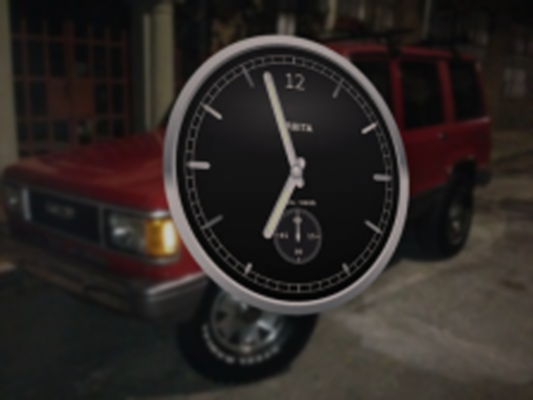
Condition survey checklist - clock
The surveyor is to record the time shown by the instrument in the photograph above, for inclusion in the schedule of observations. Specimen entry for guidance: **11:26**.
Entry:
**6:57**
